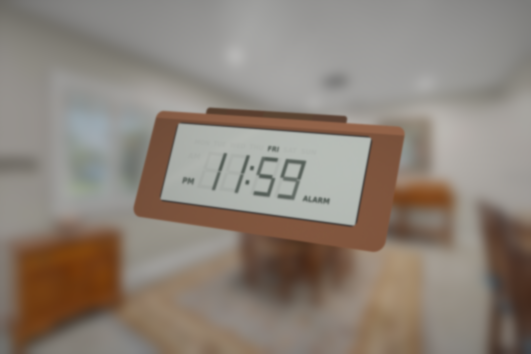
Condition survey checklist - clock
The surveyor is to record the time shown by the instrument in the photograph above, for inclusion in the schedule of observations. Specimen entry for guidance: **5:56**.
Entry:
**11:59**
